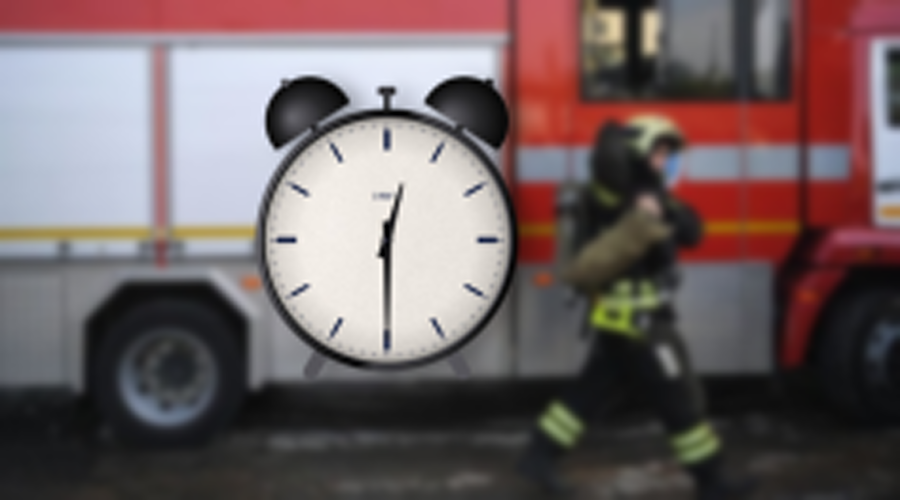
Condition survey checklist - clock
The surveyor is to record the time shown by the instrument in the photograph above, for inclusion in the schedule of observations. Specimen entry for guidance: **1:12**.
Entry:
**12:30**
